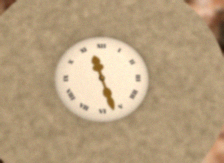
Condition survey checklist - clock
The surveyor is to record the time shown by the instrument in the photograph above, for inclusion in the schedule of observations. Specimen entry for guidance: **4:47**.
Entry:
**11:27**
